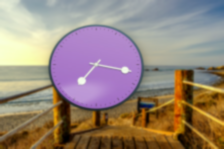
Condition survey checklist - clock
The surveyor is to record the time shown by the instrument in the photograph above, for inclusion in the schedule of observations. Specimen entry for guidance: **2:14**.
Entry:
**7:17**
